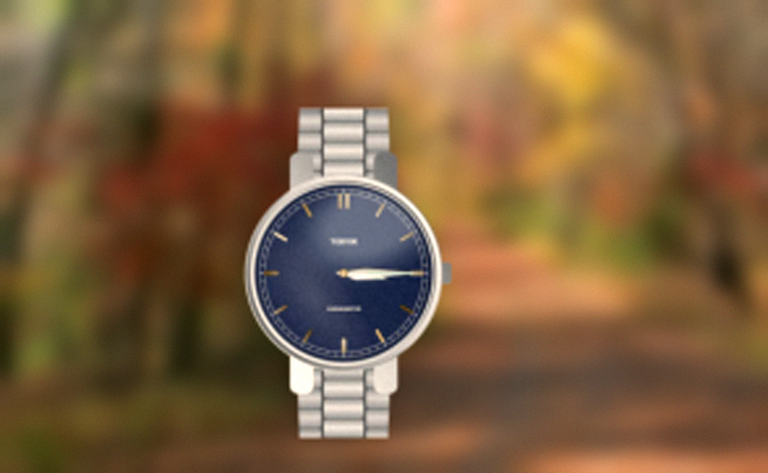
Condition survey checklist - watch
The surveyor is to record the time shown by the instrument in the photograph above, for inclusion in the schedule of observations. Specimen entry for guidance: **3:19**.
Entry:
**3:15**
